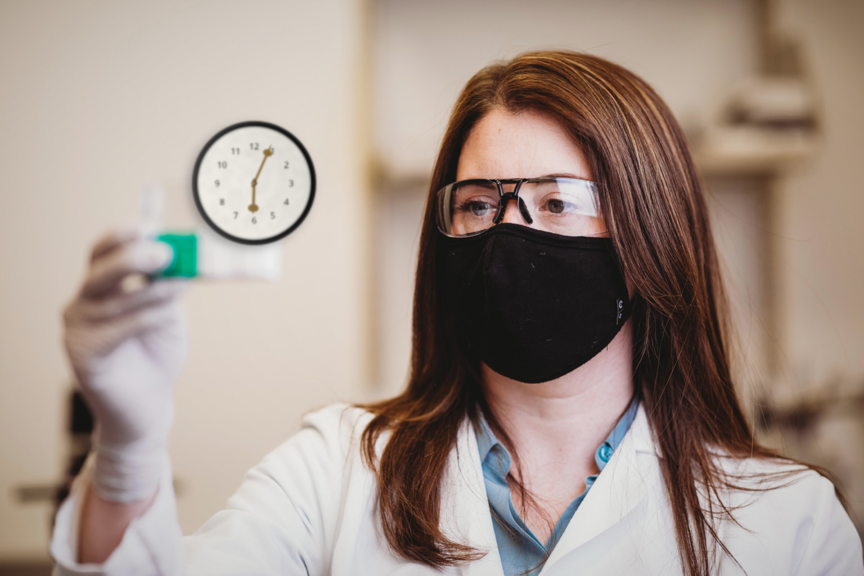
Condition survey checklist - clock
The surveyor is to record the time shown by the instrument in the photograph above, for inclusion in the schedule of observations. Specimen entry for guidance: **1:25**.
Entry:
**6:04**
